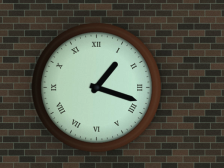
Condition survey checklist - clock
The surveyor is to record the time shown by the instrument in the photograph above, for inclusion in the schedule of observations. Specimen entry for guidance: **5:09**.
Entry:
**1:18**
